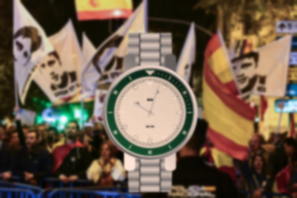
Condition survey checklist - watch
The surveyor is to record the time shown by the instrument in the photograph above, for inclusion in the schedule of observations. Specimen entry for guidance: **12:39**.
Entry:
**10:03**
